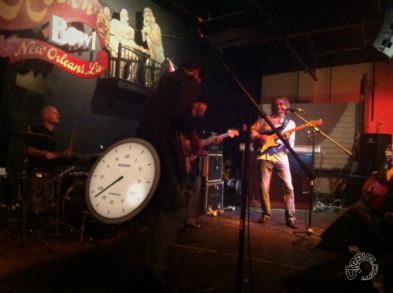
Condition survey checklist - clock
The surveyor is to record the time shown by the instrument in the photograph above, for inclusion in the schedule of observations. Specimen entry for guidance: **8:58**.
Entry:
**7:38**
